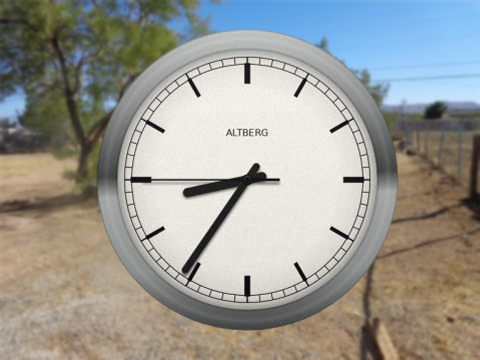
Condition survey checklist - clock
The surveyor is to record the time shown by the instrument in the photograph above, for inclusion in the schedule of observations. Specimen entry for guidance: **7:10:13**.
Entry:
**8:35:45**
